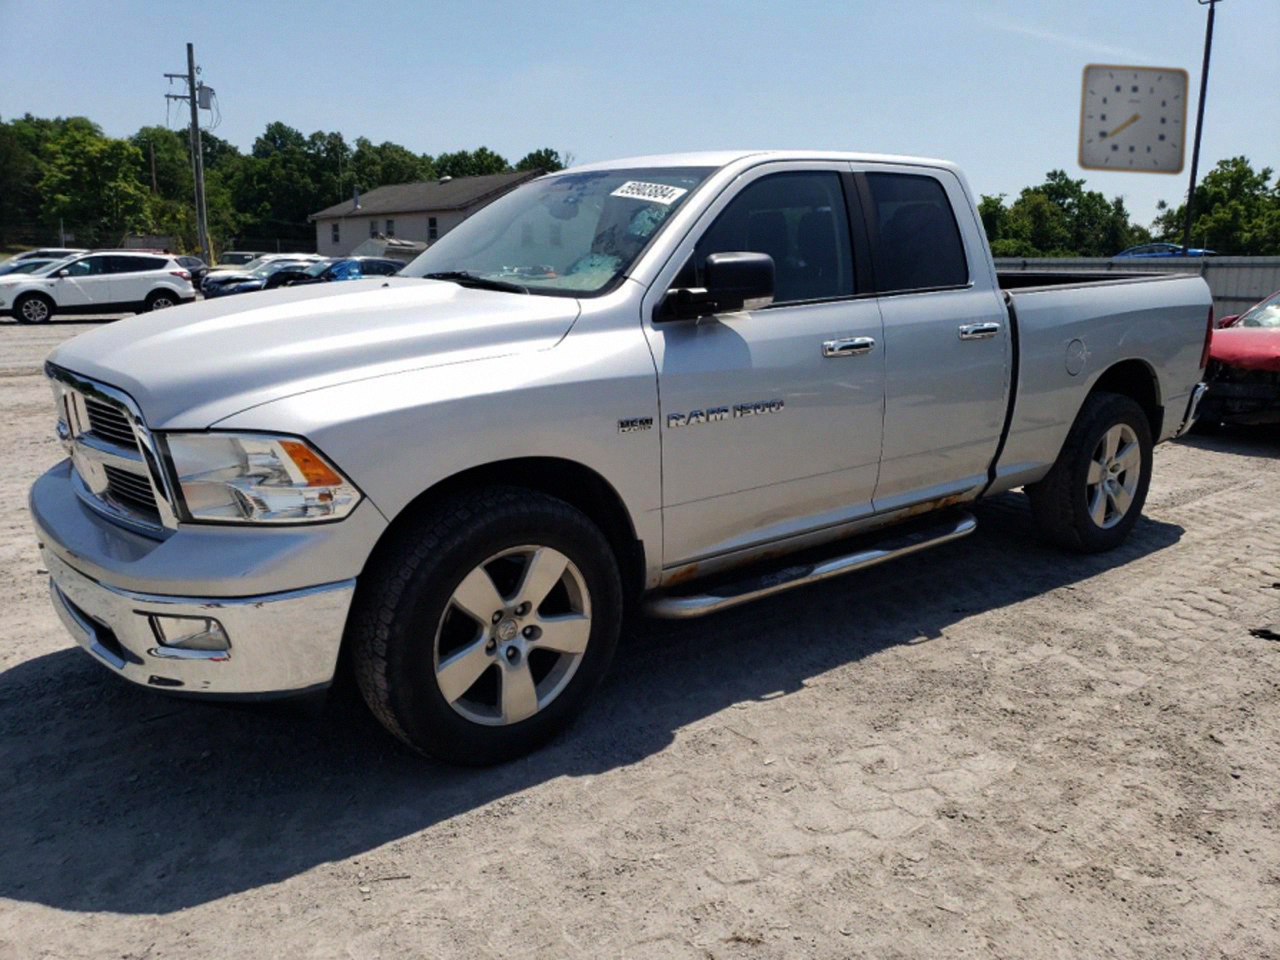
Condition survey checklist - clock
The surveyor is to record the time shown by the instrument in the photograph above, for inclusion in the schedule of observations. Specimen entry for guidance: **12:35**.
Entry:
**7:39**
